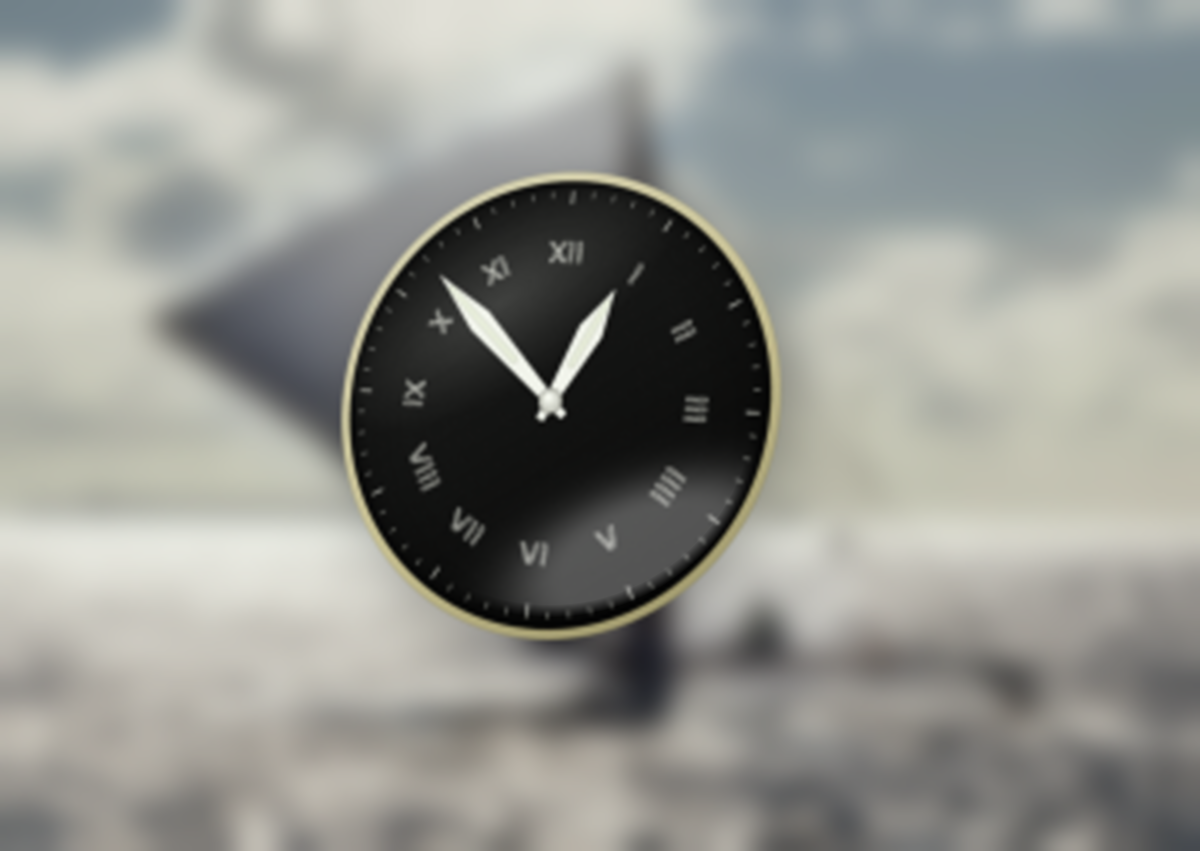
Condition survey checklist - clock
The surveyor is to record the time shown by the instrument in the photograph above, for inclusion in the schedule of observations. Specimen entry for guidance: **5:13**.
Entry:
**12:52**
